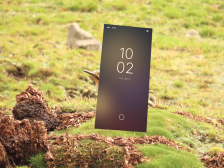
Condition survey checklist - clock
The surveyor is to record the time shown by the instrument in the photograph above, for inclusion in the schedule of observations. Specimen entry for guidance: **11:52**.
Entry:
**10:02**
